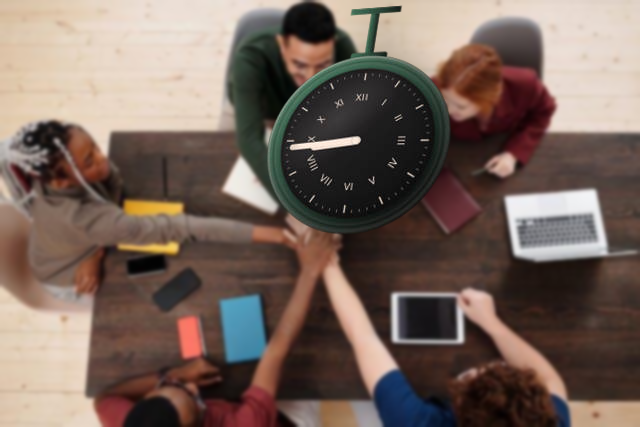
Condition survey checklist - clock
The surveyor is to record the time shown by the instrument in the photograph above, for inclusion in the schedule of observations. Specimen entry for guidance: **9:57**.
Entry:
**8:44**
